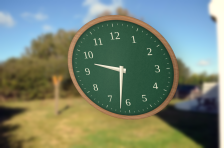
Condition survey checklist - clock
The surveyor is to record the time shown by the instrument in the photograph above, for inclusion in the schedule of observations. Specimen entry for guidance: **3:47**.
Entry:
**9:32**
